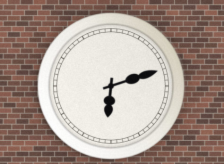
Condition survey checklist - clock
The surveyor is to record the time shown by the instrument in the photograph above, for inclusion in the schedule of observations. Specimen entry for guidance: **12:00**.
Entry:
**6:12**
